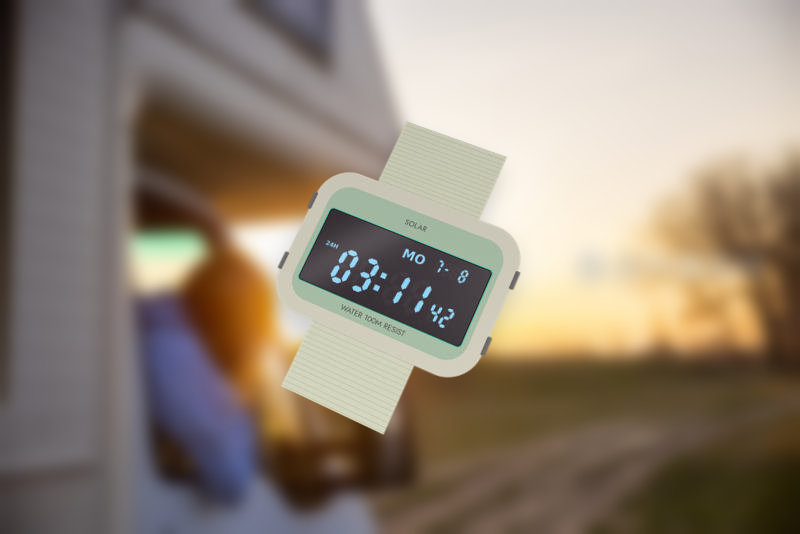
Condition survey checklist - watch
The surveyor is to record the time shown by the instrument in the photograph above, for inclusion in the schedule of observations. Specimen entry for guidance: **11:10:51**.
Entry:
**3:11:42**
